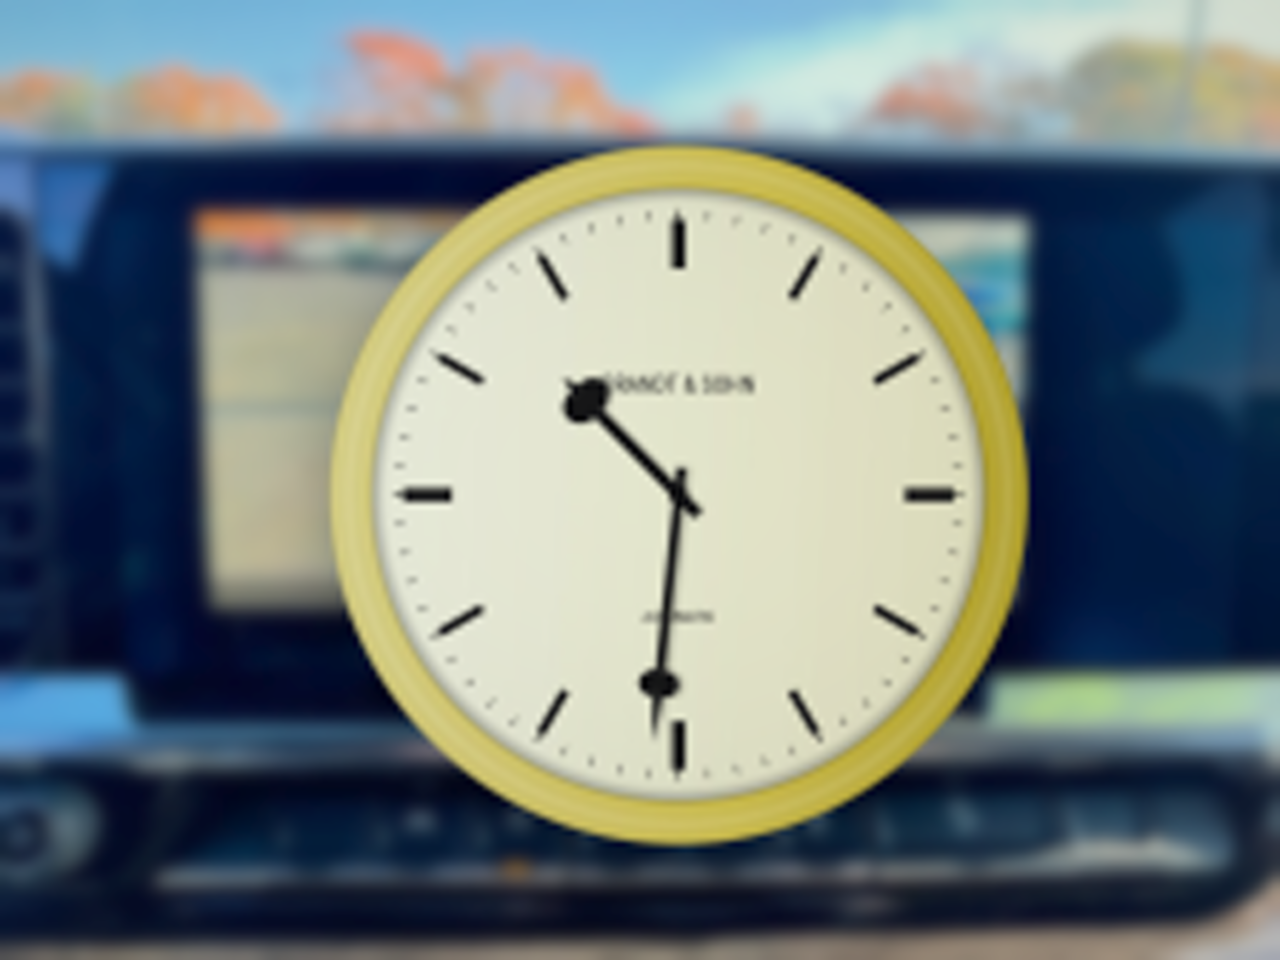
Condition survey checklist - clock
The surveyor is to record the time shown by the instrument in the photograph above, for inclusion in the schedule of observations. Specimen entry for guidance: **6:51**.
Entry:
**10:31**
